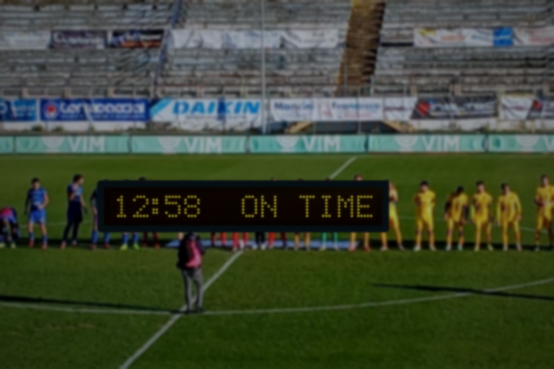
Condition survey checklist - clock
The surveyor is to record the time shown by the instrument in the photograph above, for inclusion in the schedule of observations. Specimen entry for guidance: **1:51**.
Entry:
**12:58**
